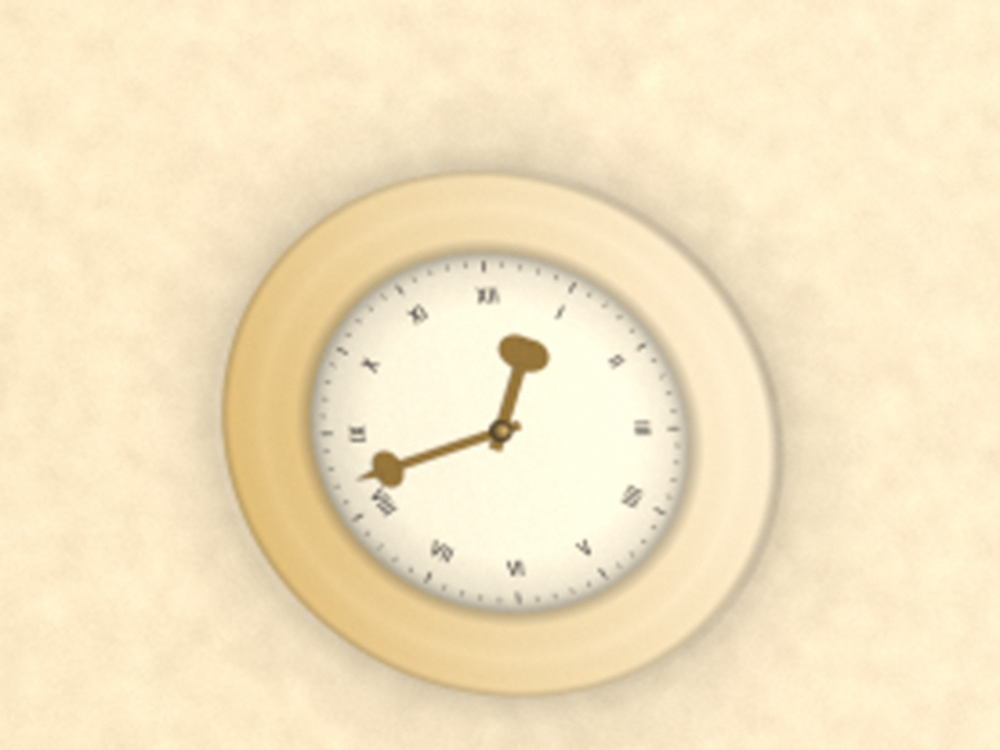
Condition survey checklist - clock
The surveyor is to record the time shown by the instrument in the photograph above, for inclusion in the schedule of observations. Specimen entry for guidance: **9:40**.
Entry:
**12:42**
